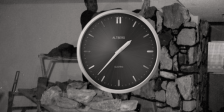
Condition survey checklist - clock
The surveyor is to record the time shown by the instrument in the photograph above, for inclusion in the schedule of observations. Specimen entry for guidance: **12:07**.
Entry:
**1:37**
